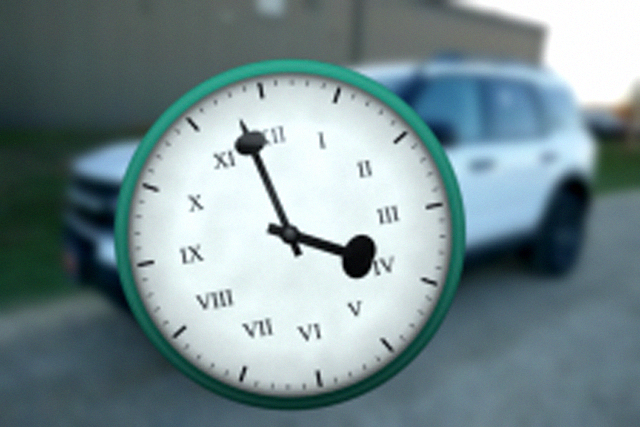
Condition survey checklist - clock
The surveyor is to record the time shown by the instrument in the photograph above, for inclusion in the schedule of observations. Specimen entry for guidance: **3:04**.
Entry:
**3:58**
